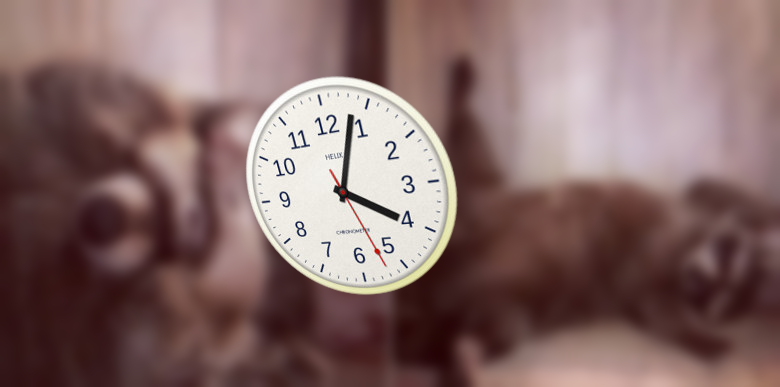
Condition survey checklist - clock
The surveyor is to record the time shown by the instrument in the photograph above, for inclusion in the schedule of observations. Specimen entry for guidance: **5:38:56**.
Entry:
**4:03:27**
